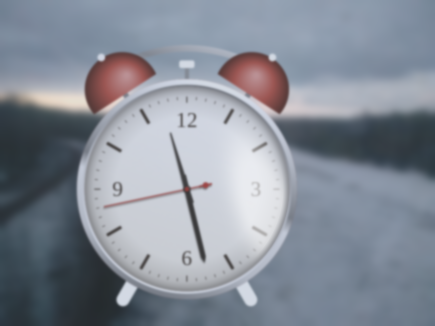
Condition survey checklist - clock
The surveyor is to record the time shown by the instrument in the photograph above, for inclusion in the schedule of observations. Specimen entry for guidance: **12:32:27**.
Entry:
**11:27:43**
